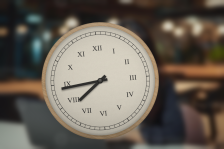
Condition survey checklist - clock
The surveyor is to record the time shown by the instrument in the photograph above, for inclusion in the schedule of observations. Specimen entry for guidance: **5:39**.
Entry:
**7:44**
